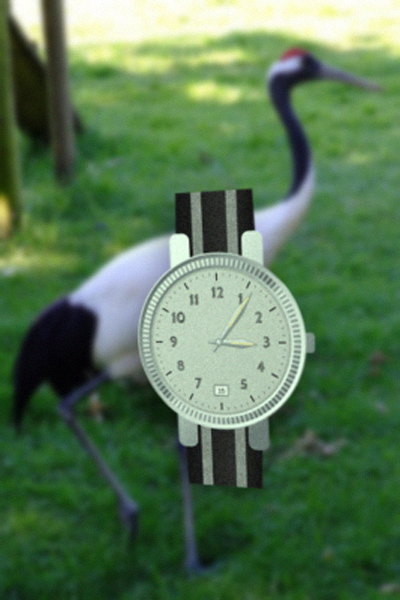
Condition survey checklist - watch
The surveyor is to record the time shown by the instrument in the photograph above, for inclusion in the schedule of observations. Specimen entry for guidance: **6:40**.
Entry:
**3:06**
